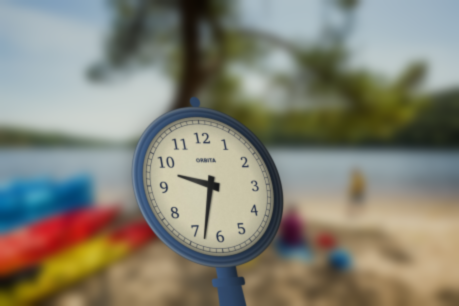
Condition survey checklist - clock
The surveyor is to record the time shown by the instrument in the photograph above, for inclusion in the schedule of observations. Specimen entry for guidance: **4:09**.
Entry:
**9:33**
